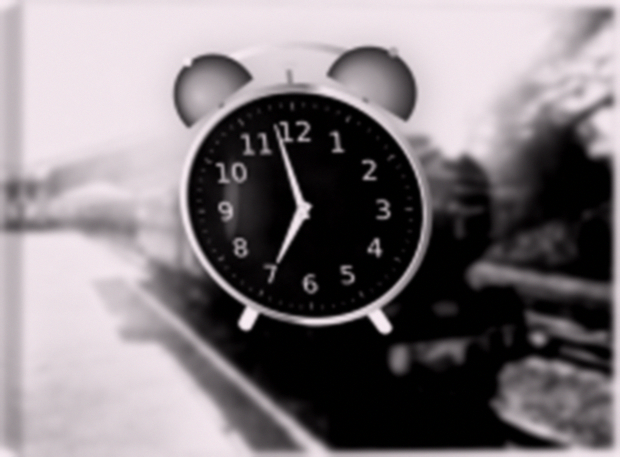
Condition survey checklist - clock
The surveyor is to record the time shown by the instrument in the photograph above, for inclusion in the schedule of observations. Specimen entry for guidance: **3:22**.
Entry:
**6:58**
